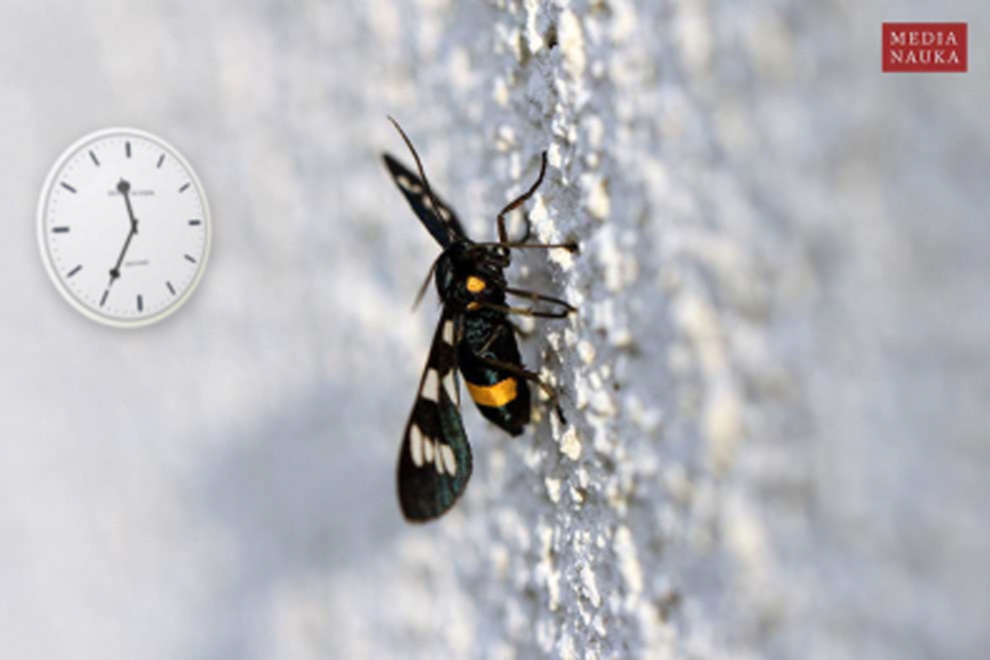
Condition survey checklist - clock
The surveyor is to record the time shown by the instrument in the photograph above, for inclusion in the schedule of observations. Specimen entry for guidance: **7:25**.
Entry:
**11:35**
